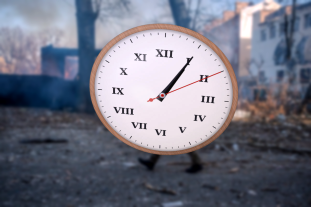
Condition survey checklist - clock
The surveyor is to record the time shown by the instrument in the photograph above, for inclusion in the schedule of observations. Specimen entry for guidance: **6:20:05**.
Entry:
**1:05:10**
